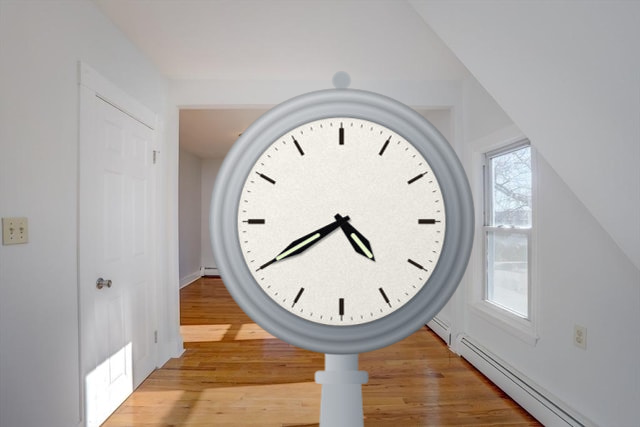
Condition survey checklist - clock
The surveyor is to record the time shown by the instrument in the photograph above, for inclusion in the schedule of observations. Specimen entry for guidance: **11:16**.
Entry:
**4:40**
